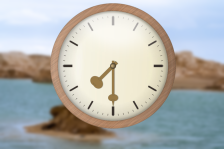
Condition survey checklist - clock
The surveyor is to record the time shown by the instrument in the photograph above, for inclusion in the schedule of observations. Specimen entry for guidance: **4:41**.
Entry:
**7:30**
